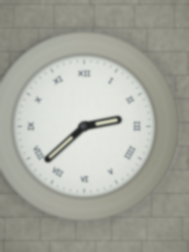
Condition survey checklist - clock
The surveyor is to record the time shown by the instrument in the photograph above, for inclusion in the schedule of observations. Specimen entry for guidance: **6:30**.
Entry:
**2:38**
